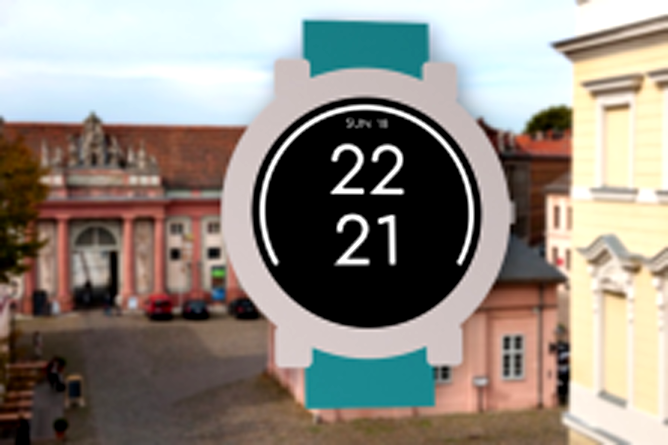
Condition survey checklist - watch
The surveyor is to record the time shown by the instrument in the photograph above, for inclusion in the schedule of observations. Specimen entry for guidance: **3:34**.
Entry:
**22:21**
